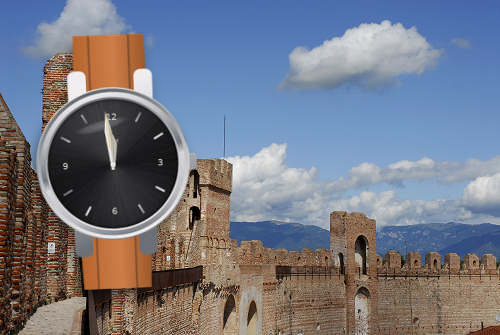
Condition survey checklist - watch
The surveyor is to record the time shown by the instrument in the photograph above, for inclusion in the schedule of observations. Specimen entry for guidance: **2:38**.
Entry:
**11:59**
